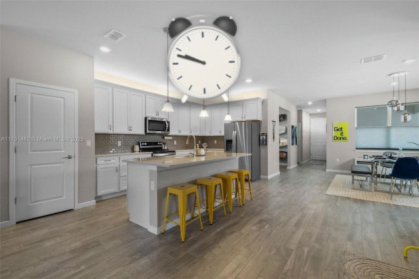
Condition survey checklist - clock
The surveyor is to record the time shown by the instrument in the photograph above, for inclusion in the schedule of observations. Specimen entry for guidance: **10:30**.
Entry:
**9:48**
